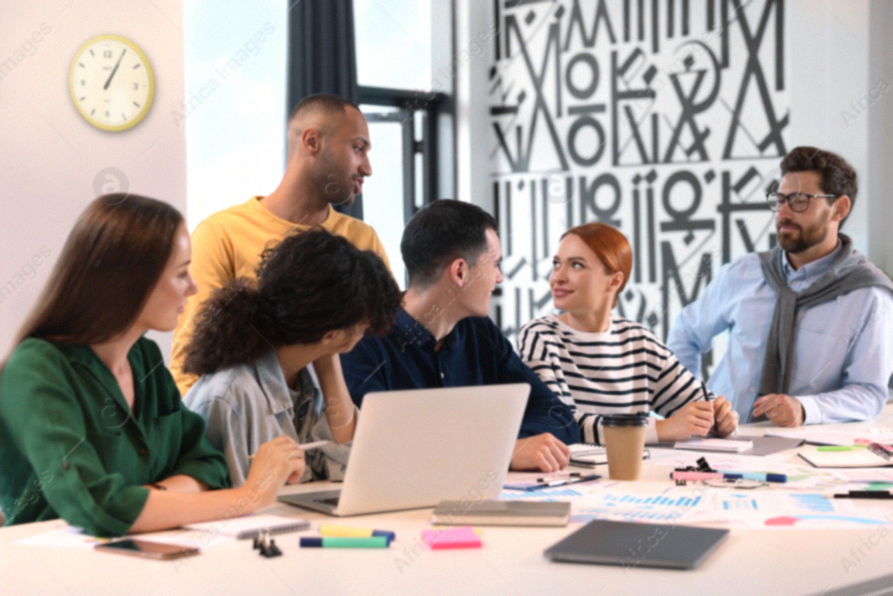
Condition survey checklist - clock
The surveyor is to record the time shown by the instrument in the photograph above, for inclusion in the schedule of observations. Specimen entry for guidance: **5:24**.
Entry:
**1:05**
